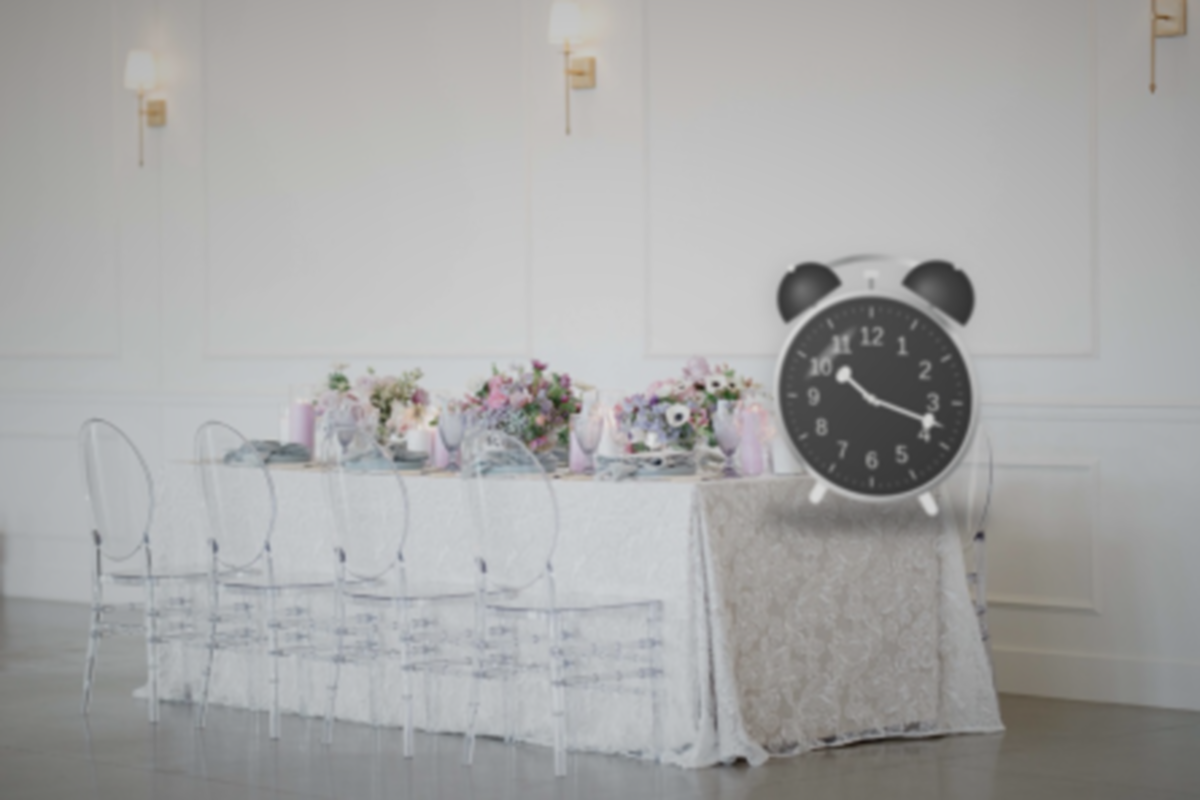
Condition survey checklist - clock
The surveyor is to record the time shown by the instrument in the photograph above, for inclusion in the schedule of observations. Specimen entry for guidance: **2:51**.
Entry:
**10:18**
